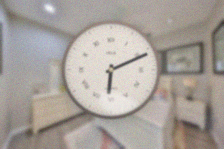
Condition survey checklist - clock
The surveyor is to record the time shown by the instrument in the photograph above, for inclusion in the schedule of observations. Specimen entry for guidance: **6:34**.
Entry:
**6:11**
